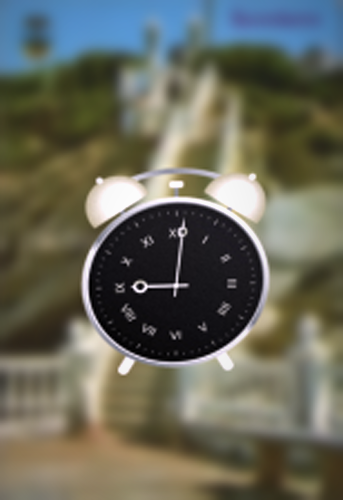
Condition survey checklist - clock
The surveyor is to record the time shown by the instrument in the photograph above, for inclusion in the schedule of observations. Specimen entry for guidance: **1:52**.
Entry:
**9:01**
